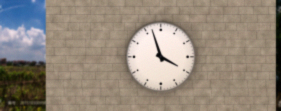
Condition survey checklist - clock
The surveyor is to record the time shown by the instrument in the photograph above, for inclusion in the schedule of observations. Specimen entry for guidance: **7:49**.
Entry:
**3:57**
